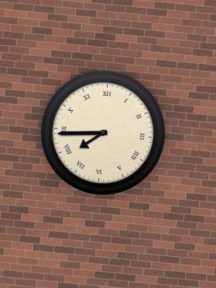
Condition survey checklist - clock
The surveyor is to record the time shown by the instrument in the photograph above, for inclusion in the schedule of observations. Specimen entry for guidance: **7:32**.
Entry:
**7:44**
